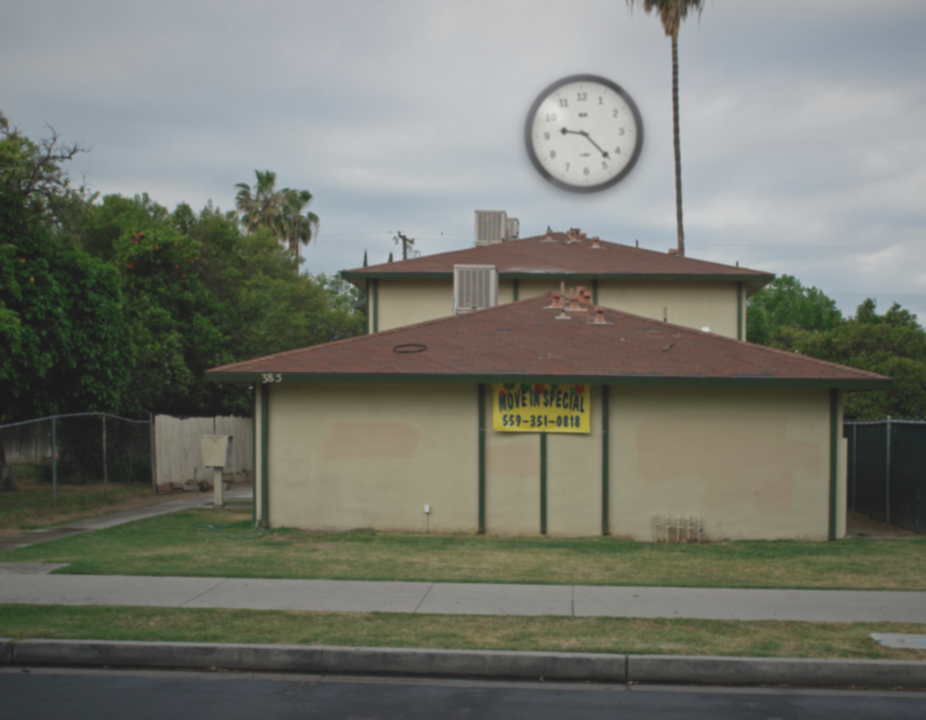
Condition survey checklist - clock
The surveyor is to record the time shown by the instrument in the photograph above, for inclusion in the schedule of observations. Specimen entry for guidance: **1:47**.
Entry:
**9:23**
